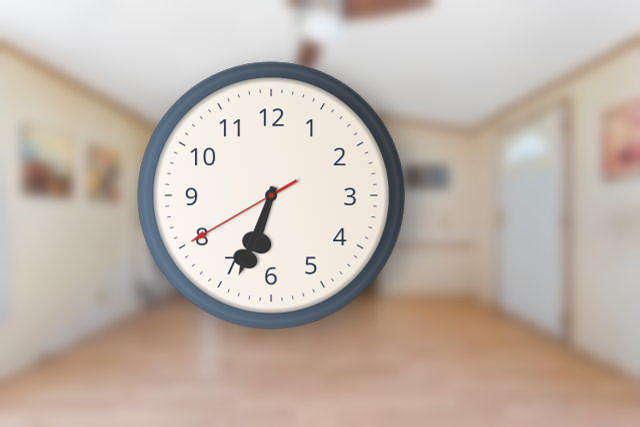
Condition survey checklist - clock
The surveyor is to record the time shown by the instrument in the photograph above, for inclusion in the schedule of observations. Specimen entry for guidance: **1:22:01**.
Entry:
**6:33:40**
